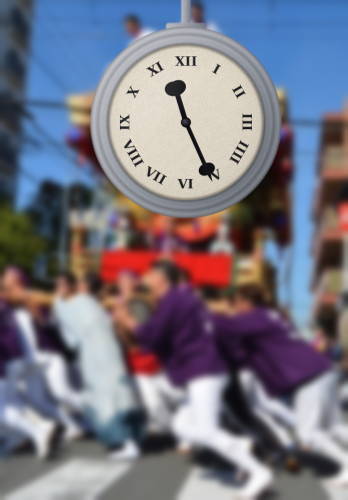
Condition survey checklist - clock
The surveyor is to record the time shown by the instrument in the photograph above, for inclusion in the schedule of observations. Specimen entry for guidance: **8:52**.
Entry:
**11:26**
